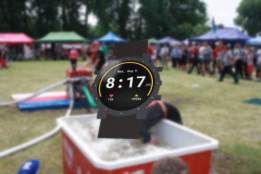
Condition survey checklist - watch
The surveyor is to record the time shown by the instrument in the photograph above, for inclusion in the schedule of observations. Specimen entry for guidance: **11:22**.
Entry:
**8:17**
